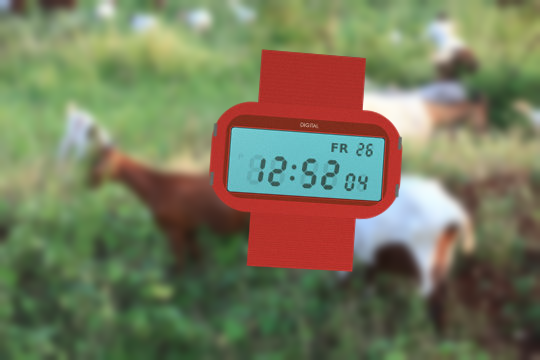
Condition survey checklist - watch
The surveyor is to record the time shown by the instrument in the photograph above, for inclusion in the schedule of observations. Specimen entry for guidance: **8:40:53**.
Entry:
**12:52:04**
